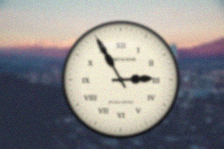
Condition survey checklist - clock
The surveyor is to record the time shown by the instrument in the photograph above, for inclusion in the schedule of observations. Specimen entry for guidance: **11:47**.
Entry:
**2:55**
